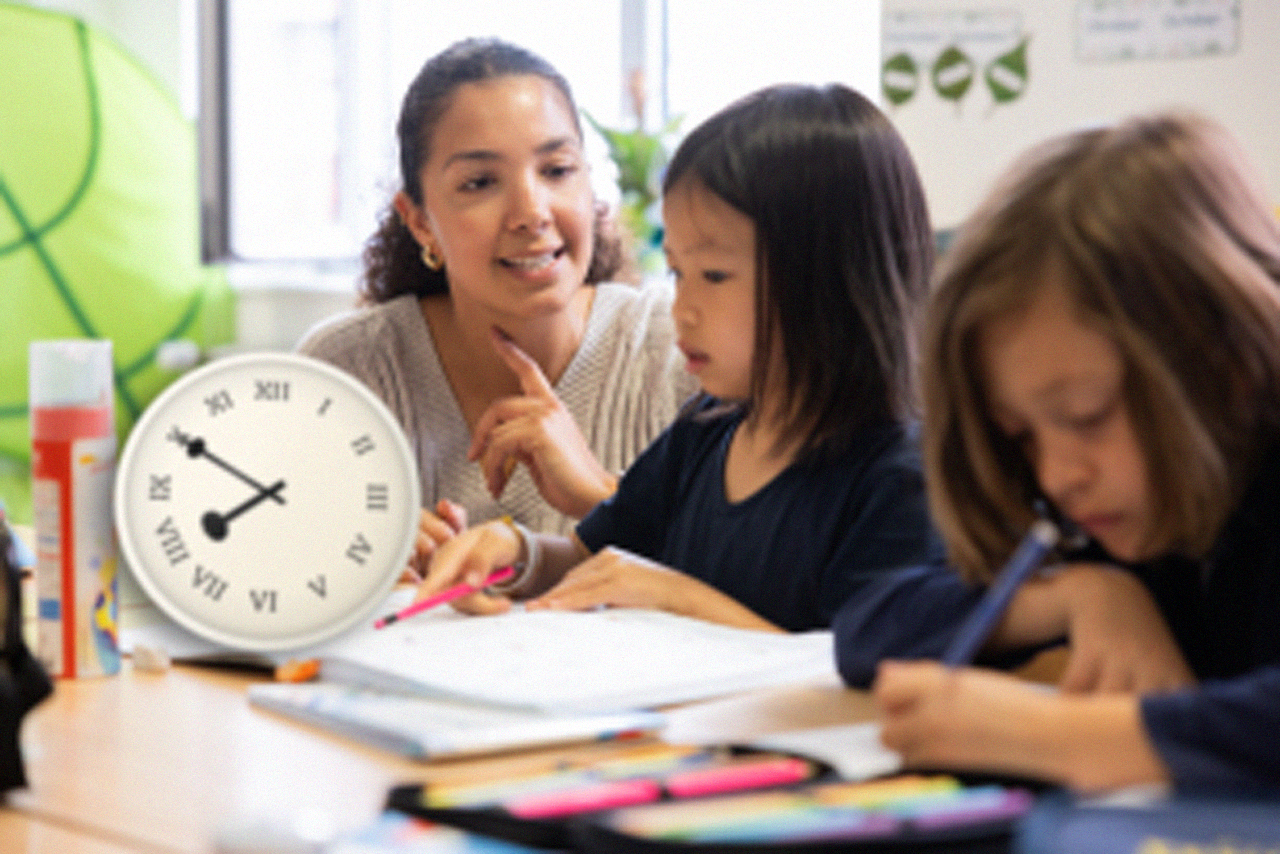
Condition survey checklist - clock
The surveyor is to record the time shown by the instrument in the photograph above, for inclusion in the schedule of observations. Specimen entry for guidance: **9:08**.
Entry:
**7:50**
